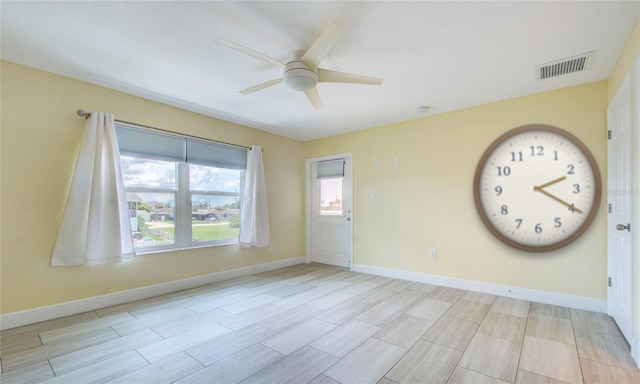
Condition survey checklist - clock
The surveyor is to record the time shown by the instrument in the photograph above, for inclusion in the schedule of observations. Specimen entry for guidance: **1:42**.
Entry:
**2:20**
